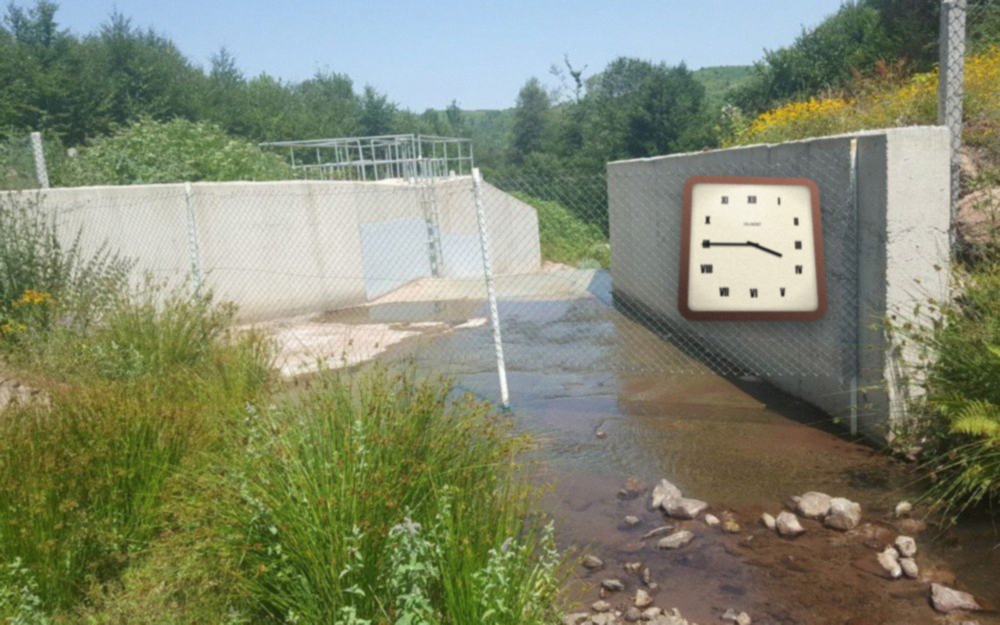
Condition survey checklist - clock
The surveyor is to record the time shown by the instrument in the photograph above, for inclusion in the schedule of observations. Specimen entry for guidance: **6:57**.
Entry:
**3:45**
